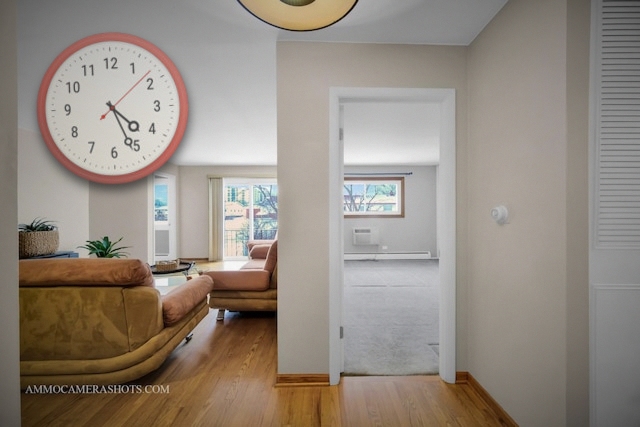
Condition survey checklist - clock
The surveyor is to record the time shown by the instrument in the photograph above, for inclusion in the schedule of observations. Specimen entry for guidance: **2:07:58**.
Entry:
**4:26:08**
